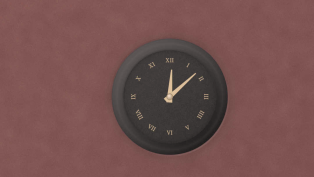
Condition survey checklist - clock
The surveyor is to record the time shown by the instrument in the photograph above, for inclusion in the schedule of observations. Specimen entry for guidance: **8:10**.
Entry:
**12:08**
